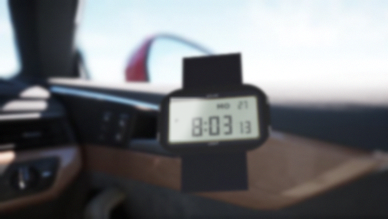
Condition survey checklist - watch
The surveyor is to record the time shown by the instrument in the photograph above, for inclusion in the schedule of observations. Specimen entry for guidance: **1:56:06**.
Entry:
**8:03:13**
